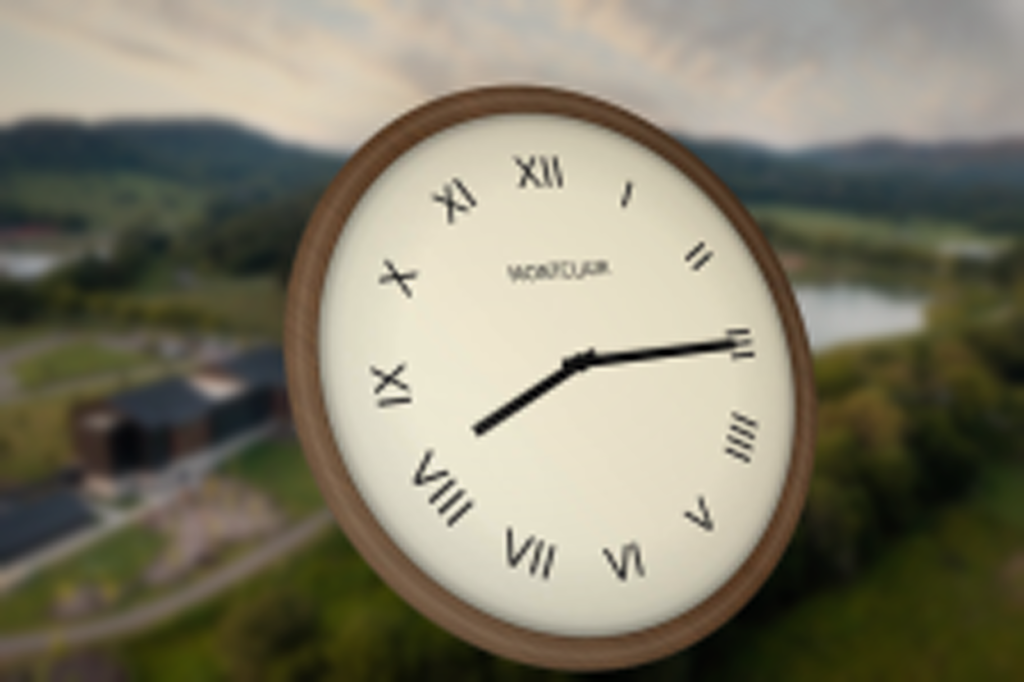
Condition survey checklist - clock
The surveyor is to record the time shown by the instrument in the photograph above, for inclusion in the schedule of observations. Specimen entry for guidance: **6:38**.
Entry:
**8:15**
